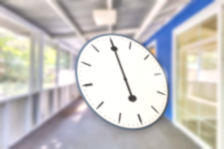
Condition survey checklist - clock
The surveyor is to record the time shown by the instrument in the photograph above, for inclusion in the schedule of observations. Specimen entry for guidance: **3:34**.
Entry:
**6:00**
